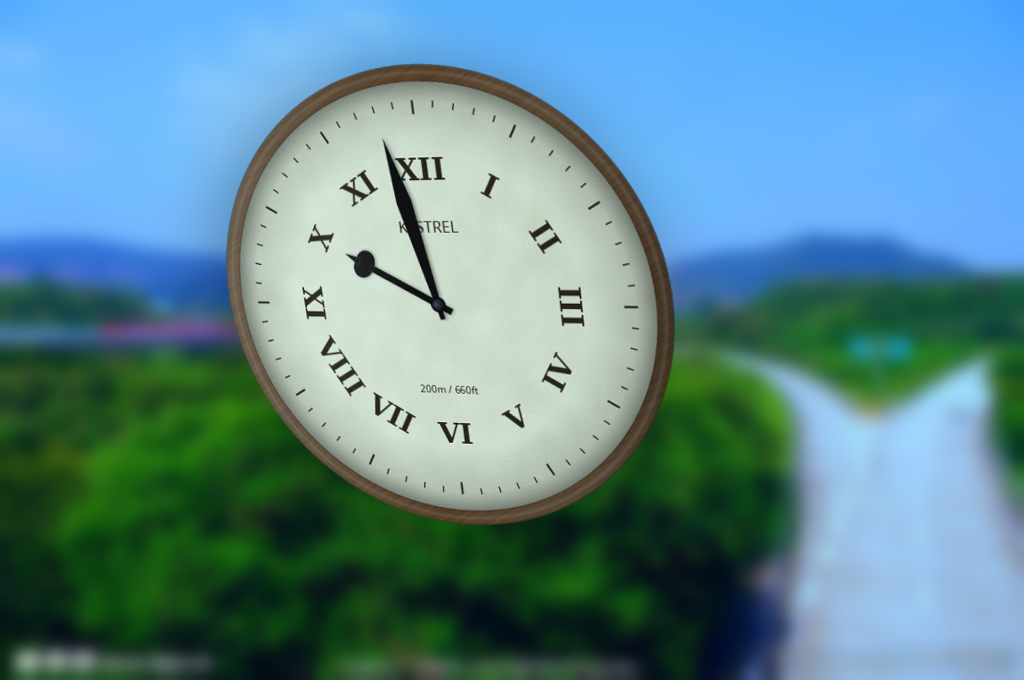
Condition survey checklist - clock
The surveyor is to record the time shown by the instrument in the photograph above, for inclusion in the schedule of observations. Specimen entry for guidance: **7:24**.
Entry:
**9:58**
